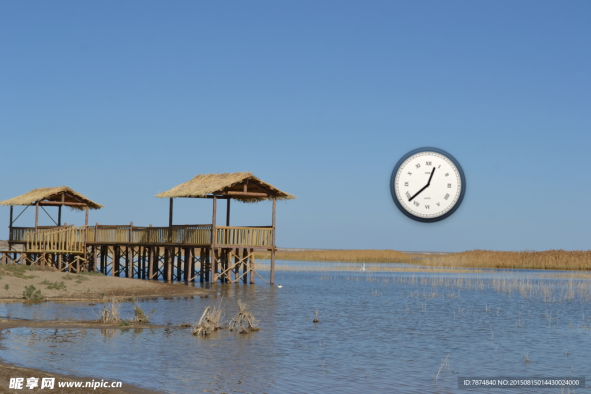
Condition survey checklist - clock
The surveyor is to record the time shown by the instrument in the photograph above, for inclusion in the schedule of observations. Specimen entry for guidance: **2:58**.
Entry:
**12:38**
